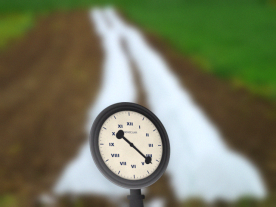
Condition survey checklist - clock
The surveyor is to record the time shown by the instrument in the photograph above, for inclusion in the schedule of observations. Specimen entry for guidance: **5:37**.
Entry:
**10:22**
